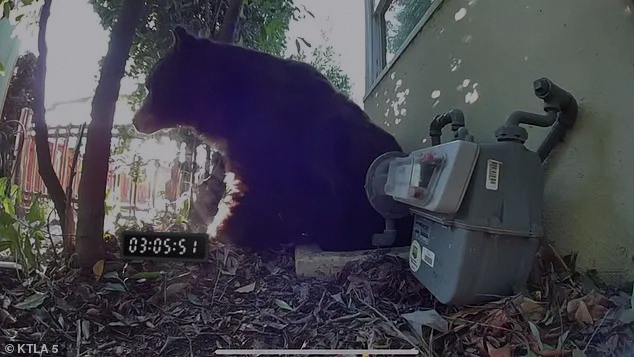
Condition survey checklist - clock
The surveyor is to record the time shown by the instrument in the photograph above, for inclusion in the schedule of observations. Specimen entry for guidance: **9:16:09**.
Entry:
**3:05:51**
